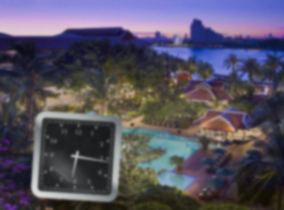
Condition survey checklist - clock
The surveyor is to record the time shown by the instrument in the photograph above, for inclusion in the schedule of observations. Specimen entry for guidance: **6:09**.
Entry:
**6:16**
